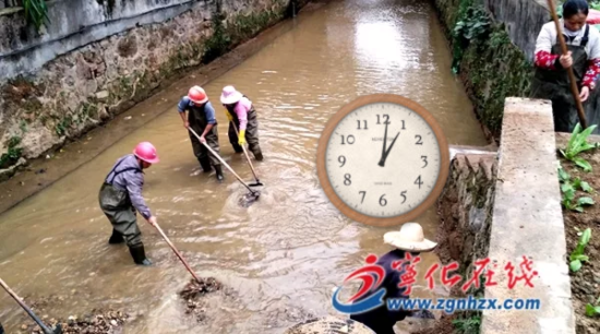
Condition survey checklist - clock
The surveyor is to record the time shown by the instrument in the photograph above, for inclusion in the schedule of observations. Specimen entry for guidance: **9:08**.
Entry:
**1:01**
